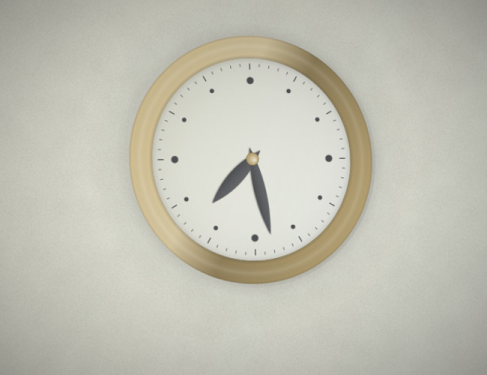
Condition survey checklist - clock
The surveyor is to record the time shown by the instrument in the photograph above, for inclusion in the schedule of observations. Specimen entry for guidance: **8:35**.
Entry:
**7:28**
